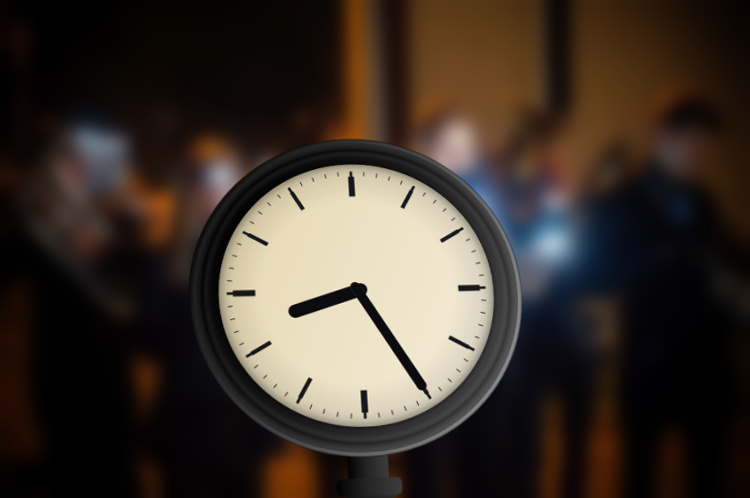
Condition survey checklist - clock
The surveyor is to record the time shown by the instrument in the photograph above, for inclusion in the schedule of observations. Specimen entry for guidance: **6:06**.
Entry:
**8:25**
